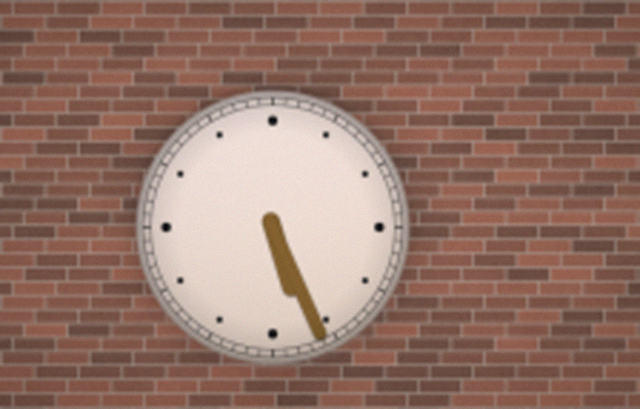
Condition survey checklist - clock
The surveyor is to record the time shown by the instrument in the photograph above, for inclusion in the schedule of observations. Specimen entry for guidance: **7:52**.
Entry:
**5:26**
